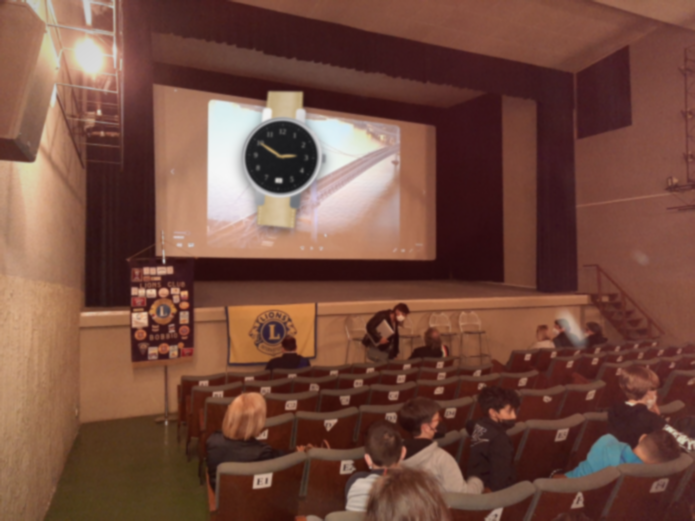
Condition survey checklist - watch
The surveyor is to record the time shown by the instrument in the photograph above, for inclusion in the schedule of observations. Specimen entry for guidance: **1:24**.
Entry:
**2:50**
